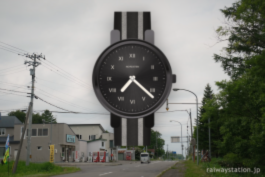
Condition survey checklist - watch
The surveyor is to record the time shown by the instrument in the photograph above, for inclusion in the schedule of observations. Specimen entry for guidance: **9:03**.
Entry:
**7:22**
